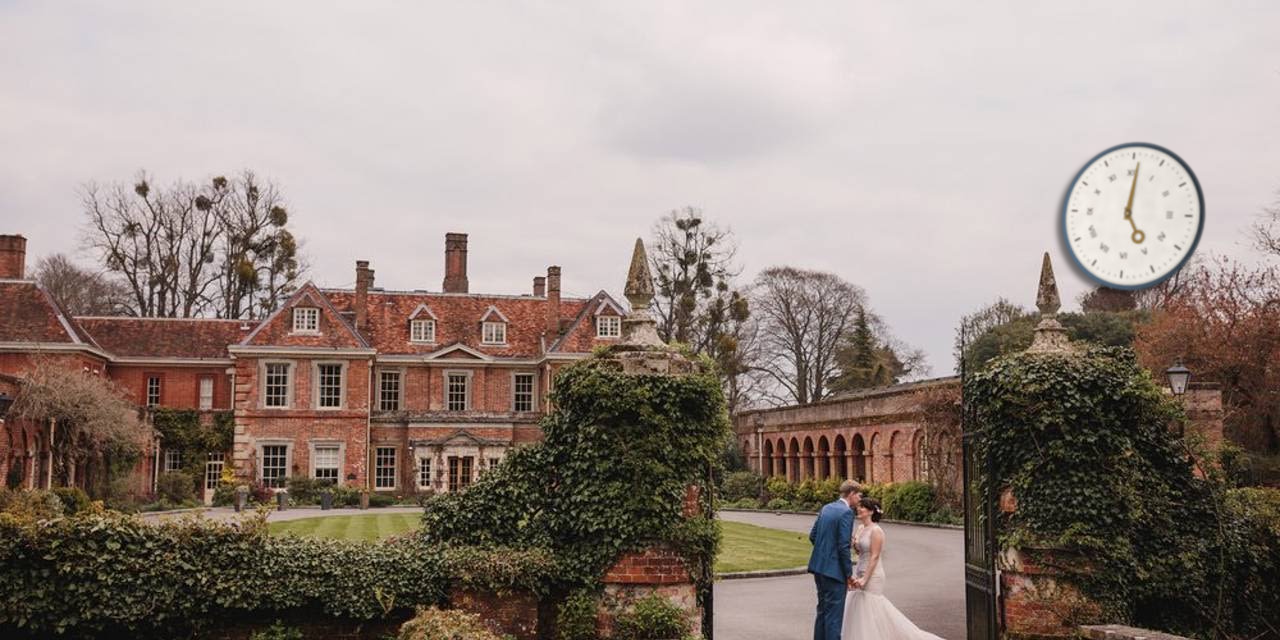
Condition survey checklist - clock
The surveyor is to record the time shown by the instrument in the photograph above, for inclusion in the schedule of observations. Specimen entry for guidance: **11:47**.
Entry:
**5:01**
